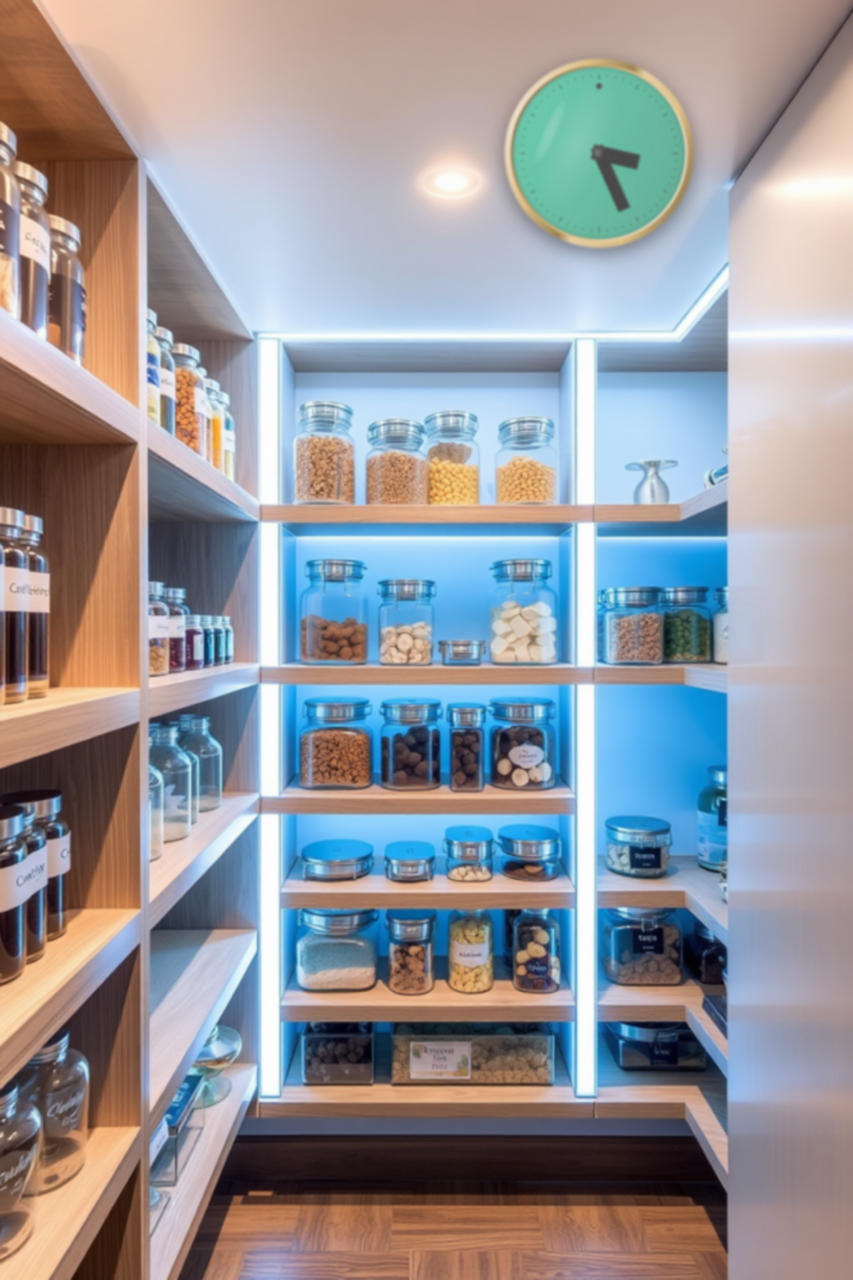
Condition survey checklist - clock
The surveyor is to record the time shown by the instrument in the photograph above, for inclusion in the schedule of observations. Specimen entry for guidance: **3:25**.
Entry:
**3:26**
